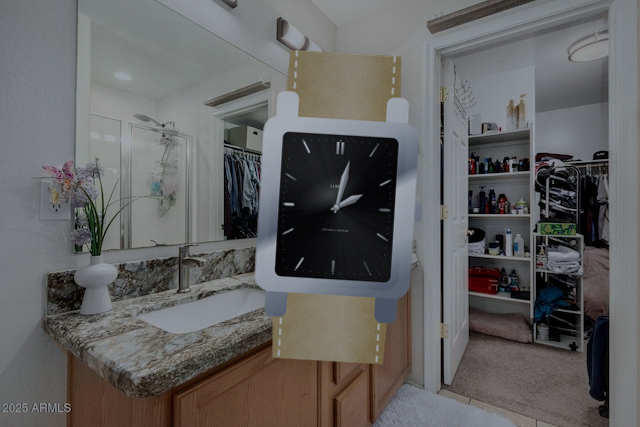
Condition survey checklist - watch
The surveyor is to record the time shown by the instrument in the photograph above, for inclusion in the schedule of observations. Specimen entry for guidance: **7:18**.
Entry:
**2:02**
